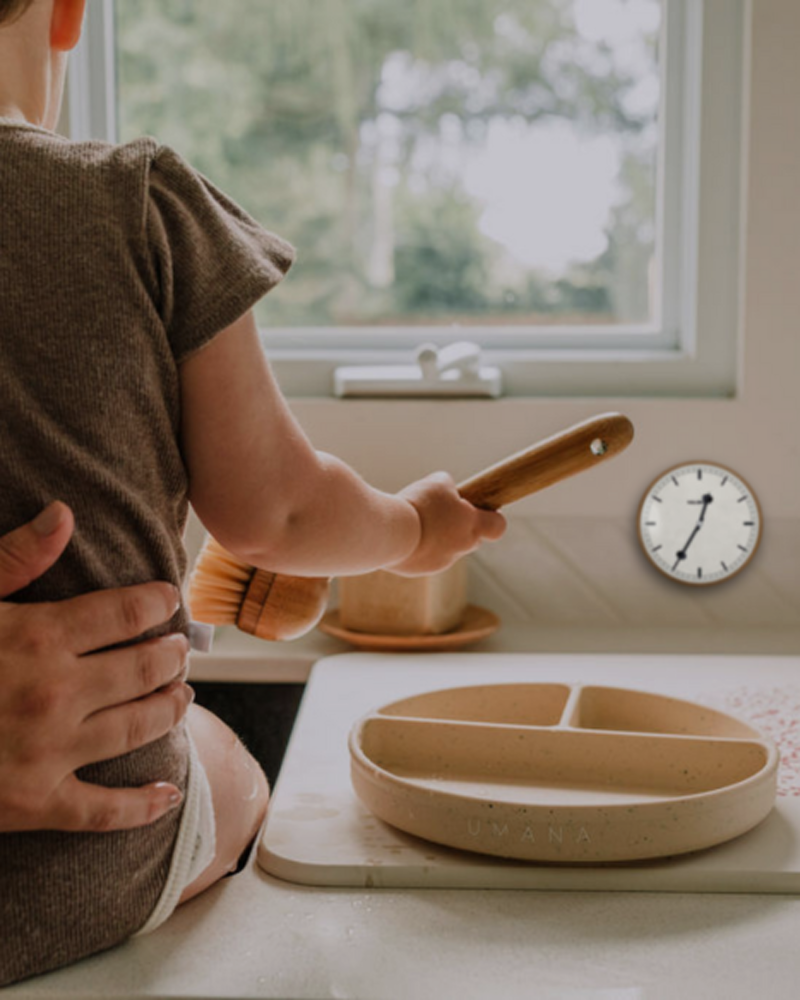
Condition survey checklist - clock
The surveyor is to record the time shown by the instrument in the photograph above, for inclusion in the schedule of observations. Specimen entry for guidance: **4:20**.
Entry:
**12:35**
